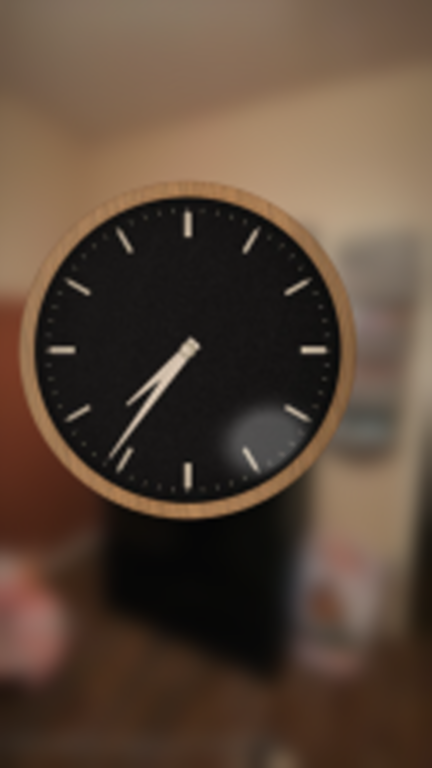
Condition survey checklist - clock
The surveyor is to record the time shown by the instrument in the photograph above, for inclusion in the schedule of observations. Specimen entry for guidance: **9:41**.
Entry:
**7:36**
